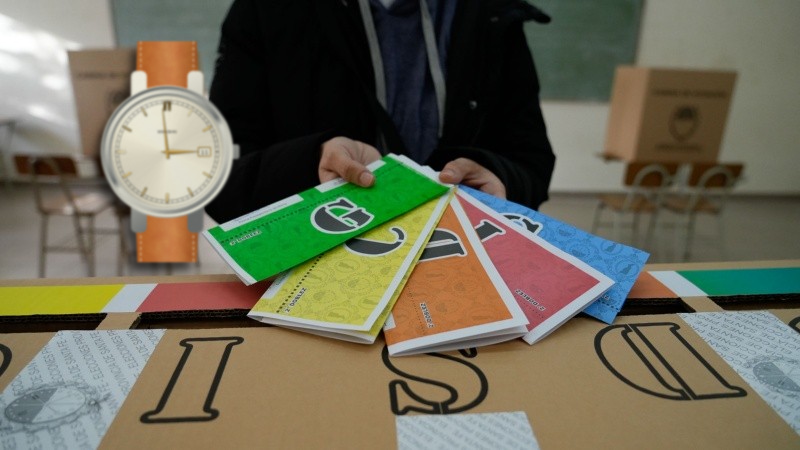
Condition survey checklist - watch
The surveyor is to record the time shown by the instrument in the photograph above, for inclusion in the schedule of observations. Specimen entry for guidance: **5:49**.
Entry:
**2:59**
